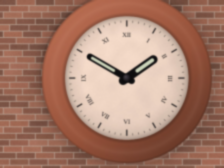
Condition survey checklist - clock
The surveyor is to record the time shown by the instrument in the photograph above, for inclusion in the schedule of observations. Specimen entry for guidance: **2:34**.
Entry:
**1:50**
